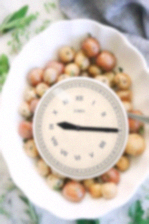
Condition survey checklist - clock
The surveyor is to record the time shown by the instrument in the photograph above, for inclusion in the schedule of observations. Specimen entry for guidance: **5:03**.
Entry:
**9:15**
